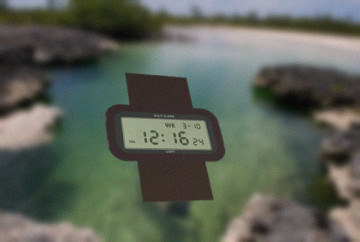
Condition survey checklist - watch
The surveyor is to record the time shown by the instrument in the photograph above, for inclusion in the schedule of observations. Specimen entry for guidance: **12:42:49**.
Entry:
**12:16:24**
